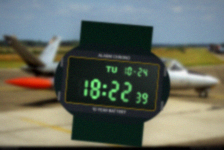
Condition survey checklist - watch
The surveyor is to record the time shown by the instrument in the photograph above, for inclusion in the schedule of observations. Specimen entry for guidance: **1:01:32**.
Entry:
**18:22:39**
